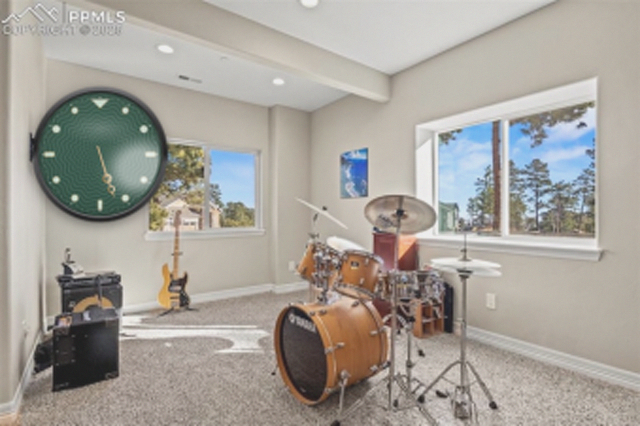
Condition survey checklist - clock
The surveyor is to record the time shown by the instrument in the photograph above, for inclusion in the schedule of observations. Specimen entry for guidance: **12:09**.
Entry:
**5:27**
